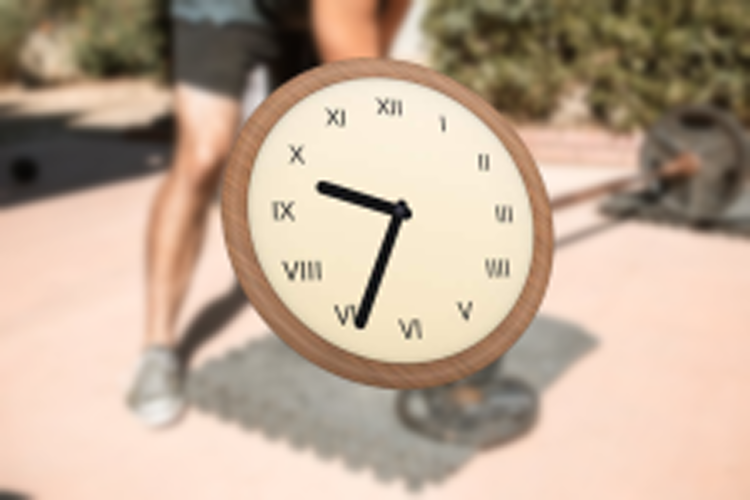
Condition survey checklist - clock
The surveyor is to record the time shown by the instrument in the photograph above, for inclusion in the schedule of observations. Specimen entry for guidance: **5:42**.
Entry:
**9:34**
